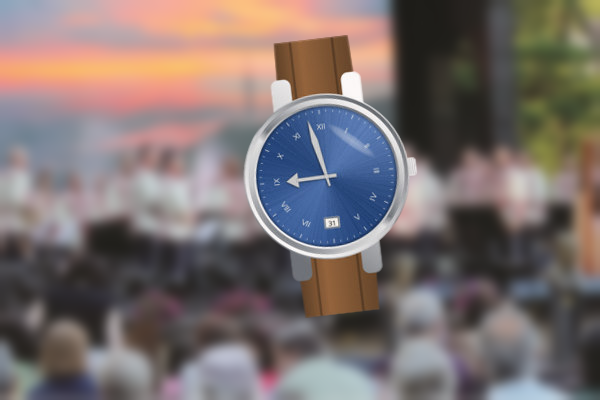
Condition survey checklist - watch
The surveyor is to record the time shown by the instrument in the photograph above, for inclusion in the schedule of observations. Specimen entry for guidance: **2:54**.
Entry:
**8:58**
